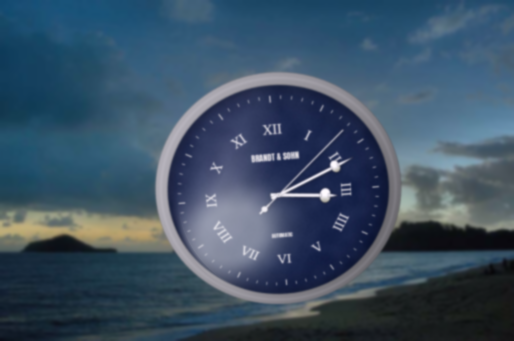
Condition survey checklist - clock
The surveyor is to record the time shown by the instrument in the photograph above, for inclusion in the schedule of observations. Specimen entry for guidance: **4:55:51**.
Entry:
**3:11:08**
